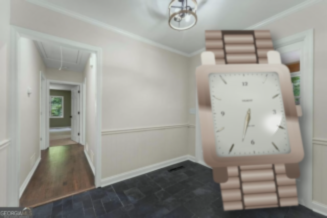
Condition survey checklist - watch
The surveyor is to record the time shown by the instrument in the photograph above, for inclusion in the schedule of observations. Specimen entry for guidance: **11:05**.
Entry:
**6:33**
